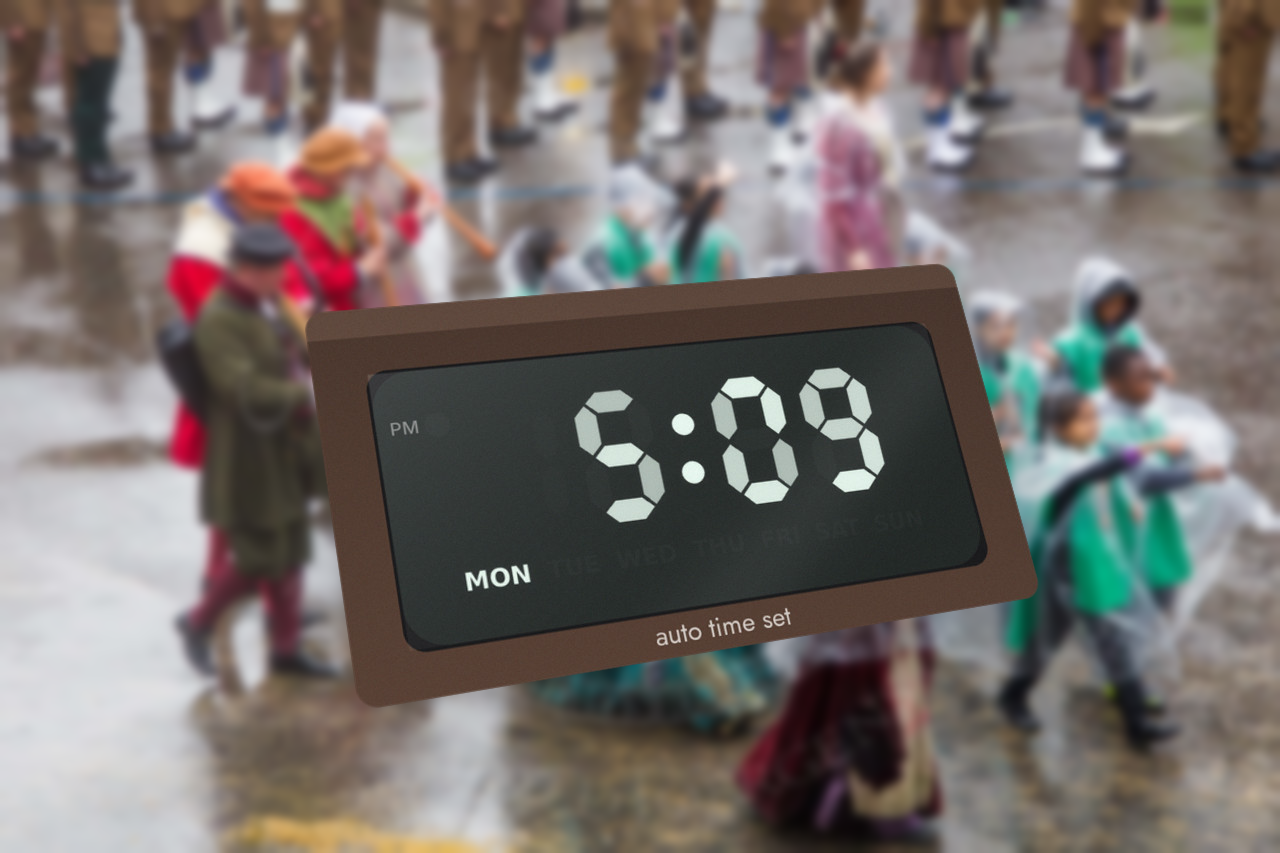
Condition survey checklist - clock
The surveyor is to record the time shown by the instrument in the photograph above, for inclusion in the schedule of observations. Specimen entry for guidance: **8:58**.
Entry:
**5:09**
